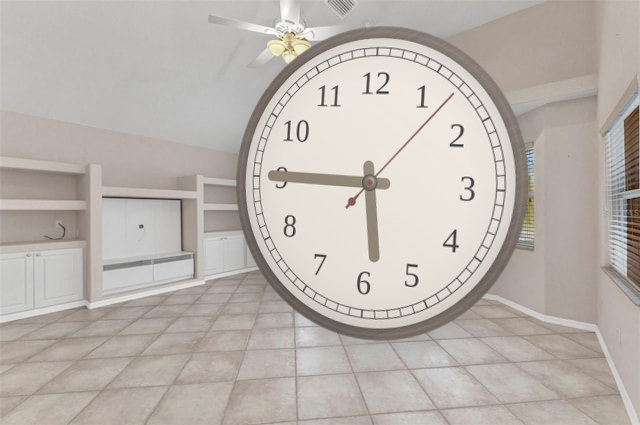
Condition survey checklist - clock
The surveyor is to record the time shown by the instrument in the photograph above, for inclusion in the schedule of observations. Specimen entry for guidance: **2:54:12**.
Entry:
**5:45:07**
